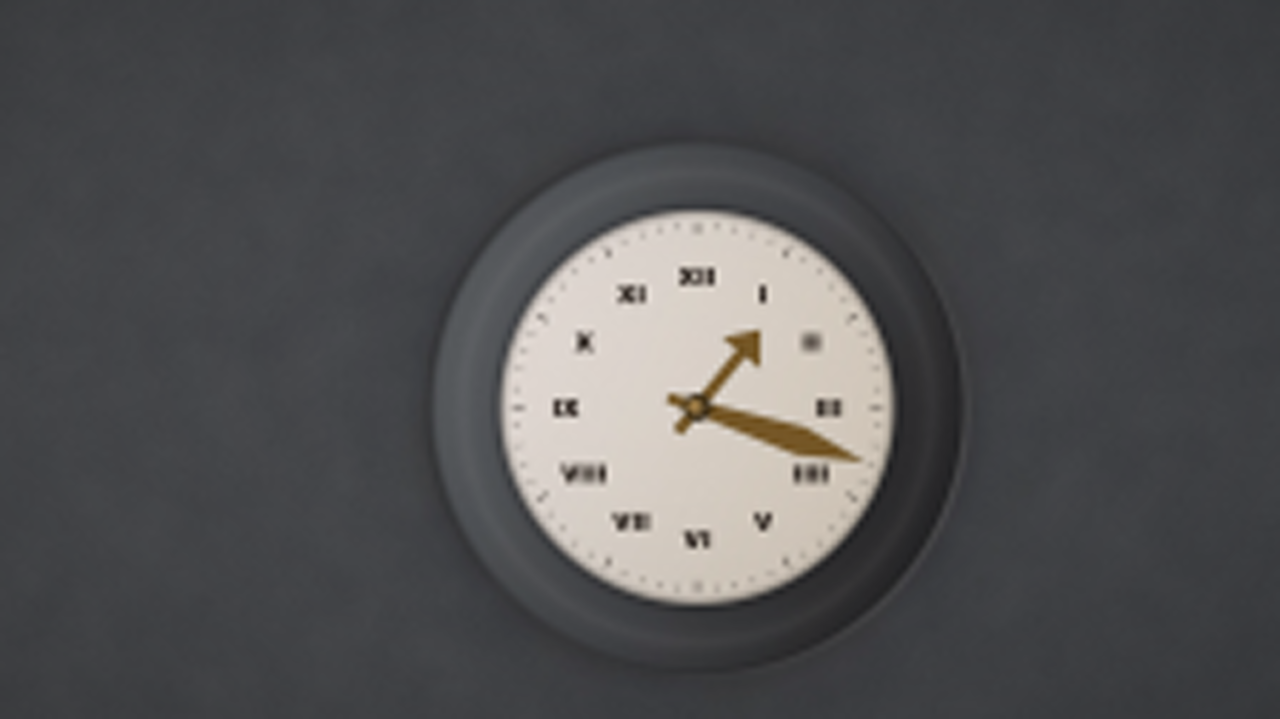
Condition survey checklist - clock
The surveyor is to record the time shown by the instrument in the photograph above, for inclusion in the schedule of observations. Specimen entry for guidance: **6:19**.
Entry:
**1:18**
